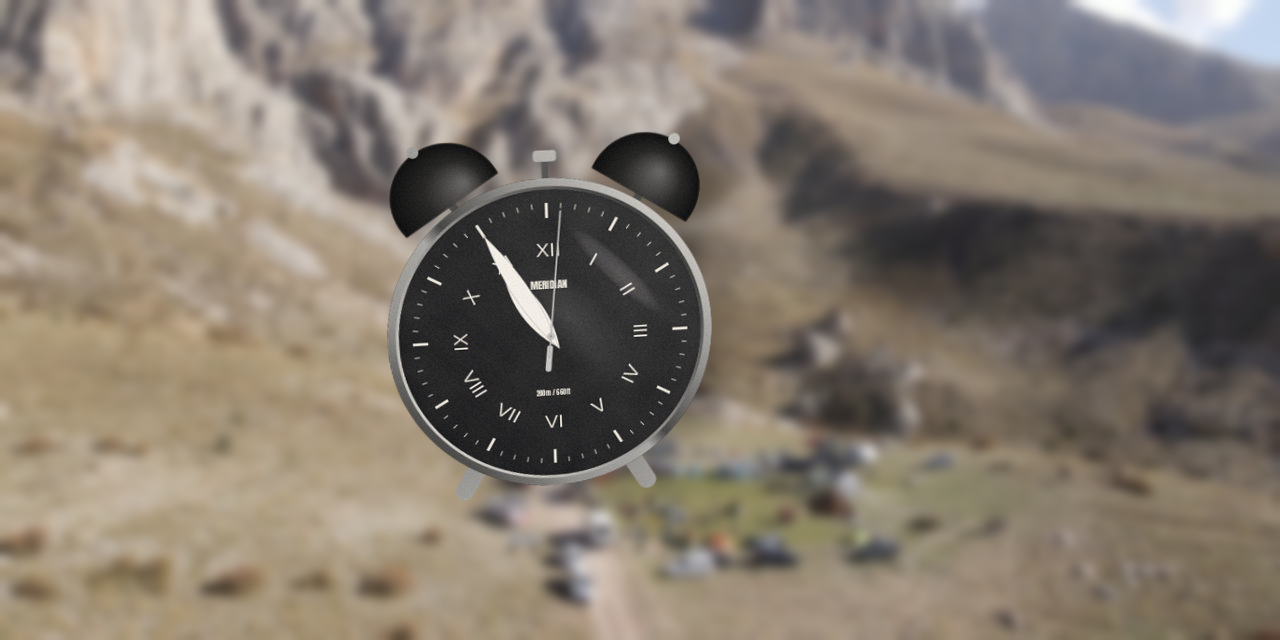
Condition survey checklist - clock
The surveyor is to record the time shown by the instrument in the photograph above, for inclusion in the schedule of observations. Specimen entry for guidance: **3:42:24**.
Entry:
**10:55:01**
